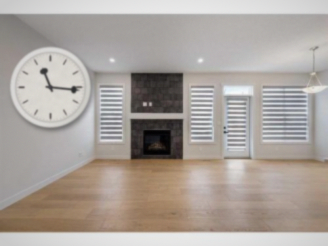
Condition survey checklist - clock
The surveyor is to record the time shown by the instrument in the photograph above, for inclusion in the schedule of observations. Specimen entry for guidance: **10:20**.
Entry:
**11:16**
